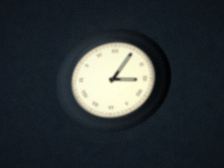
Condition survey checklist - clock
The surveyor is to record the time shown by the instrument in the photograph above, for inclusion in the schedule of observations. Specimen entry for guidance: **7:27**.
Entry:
**3:05**
